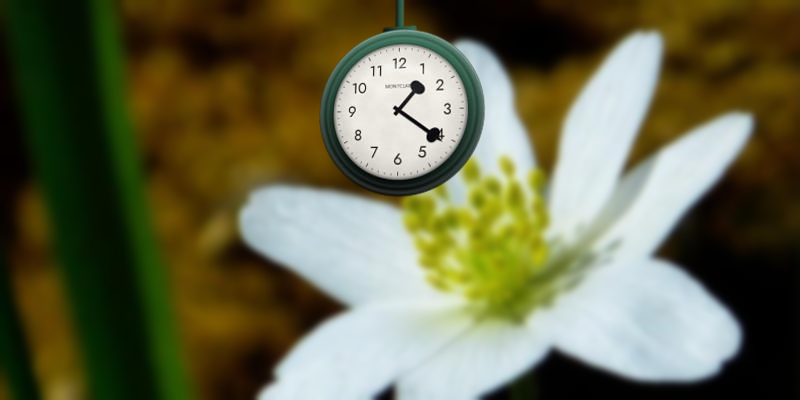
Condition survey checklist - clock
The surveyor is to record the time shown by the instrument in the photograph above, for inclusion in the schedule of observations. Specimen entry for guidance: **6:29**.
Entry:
**1:21**
